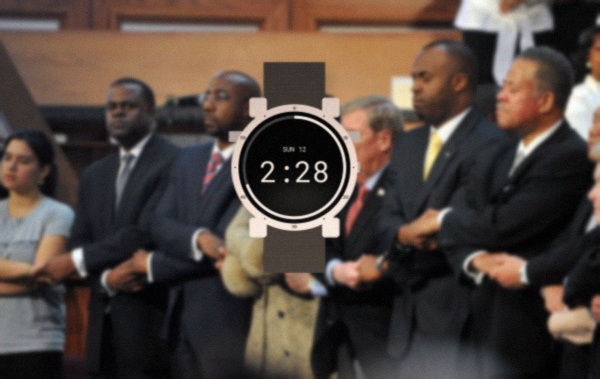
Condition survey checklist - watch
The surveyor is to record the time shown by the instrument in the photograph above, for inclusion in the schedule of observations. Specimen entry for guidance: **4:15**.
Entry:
**2:28**
